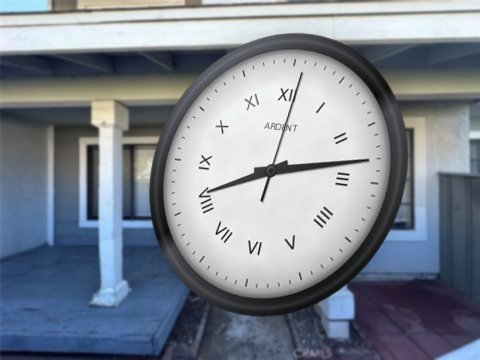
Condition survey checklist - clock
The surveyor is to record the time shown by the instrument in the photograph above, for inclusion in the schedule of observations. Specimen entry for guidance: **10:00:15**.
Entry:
**8:13:01**
